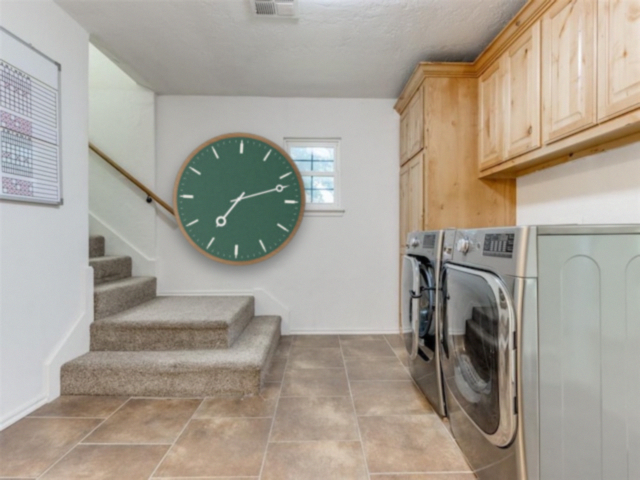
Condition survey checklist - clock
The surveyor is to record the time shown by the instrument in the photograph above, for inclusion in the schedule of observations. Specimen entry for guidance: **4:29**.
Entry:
**7:12**
